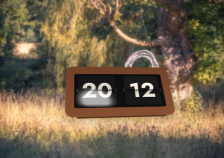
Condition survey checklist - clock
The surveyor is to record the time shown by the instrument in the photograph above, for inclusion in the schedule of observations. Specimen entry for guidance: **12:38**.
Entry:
**20:12**
